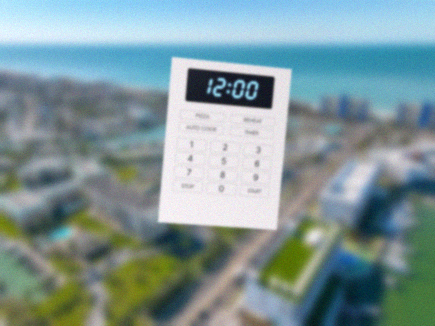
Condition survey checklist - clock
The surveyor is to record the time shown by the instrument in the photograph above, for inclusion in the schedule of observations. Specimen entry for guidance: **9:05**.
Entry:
**12:00**
